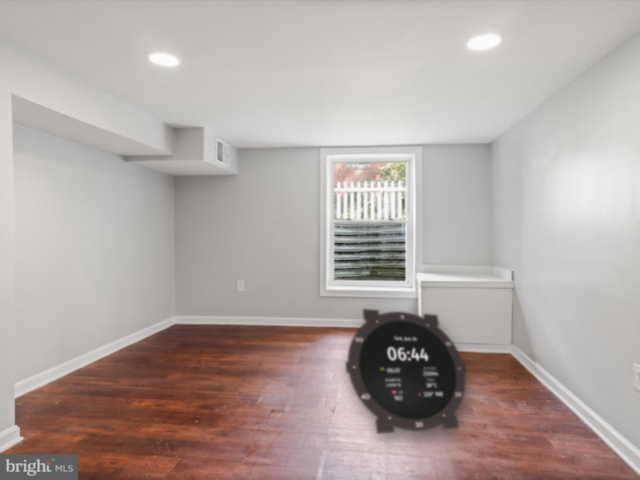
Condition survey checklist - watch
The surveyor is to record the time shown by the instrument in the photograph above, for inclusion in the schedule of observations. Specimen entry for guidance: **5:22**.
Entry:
**6:44**
